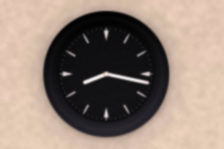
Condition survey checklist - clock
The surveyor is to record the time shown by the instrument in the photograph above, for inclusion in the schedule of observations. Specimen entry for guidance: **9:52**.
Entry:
**8:17**
